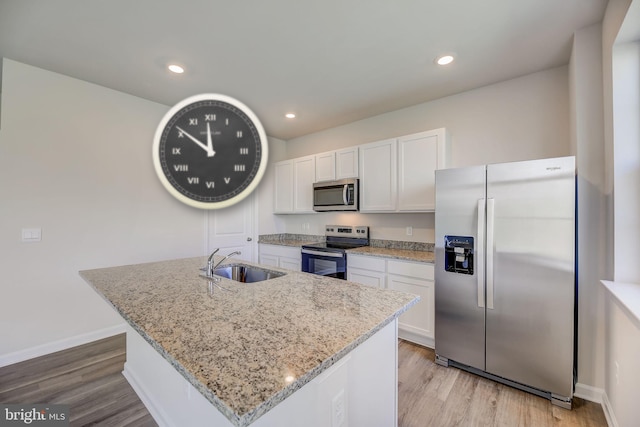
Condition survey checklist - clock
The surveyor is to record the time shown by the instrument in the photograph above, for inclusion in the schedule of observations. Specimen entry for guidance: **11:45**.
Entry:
**11:51**
